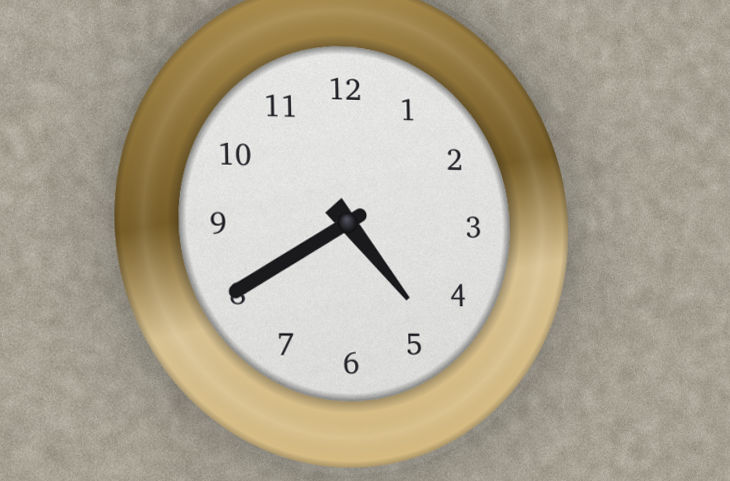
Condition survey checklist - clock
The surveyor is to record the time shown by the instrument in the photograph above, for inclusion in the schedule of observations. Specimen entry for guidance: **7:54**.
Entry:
**4:40**
